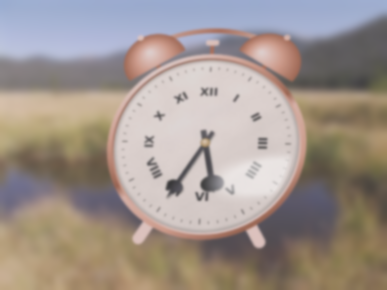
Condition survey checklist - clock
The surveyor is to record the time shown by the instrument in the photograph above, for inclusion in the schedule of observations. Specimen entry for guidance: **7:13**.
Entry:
**5:35**
